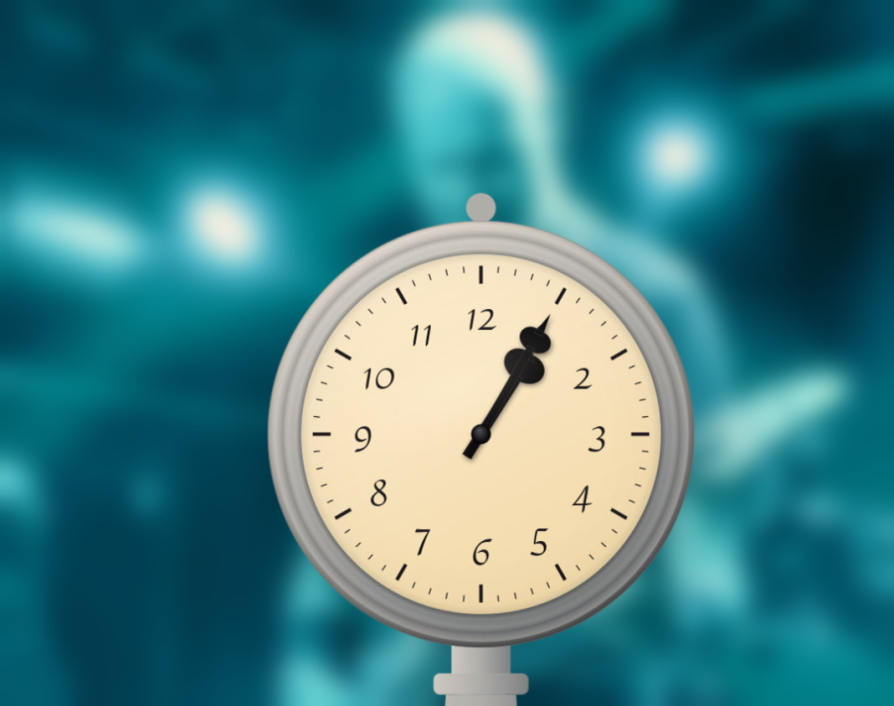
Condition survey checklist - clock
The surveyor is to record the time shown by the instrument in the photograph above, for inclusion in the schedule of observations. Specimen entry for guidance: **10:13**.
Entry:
**1:05**
